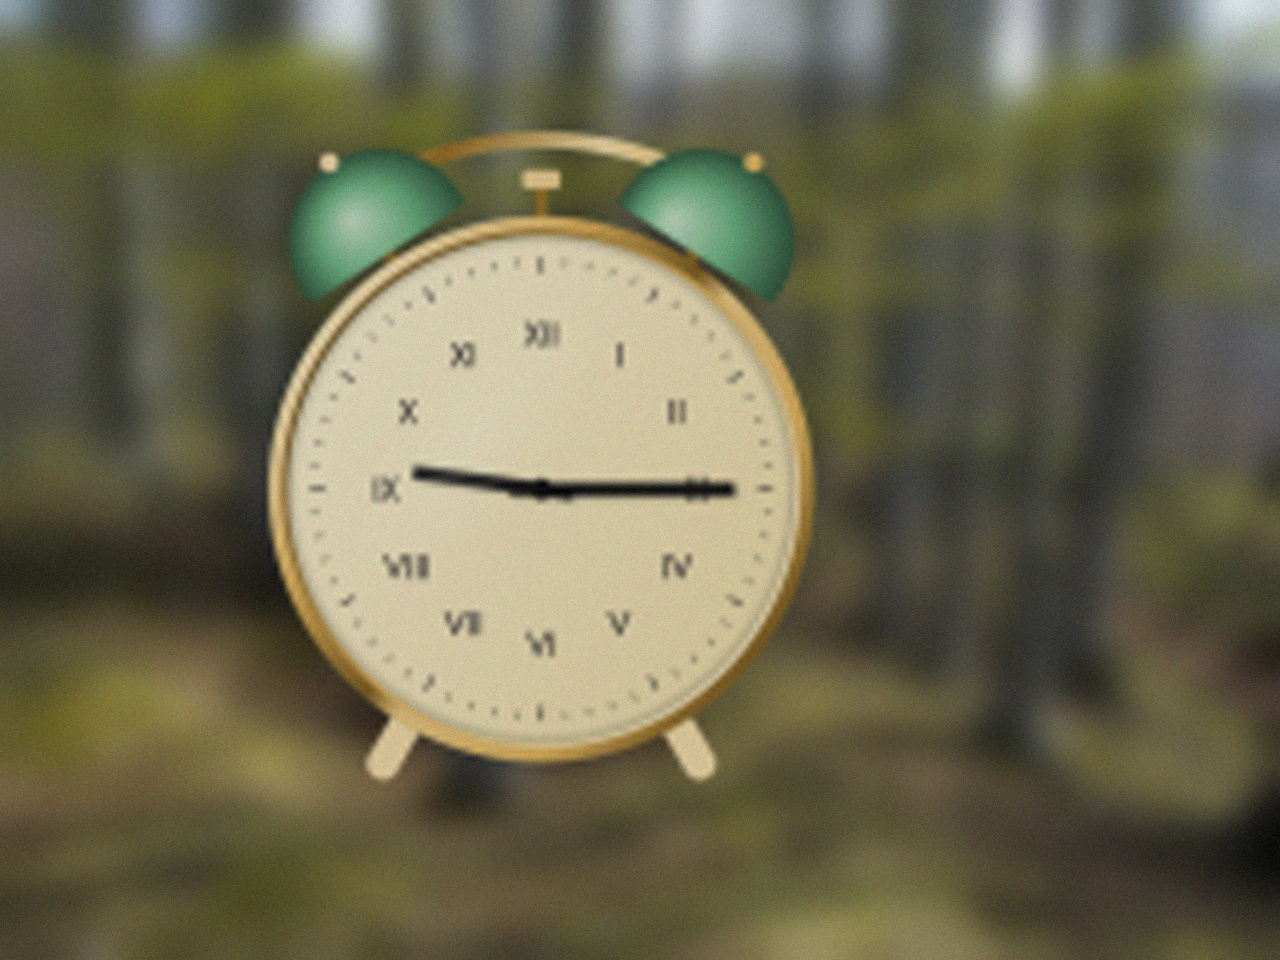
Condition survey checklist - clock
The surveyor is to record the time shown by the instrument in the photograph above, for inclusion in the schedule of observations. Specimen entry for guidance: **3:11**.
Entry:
**9:15**
